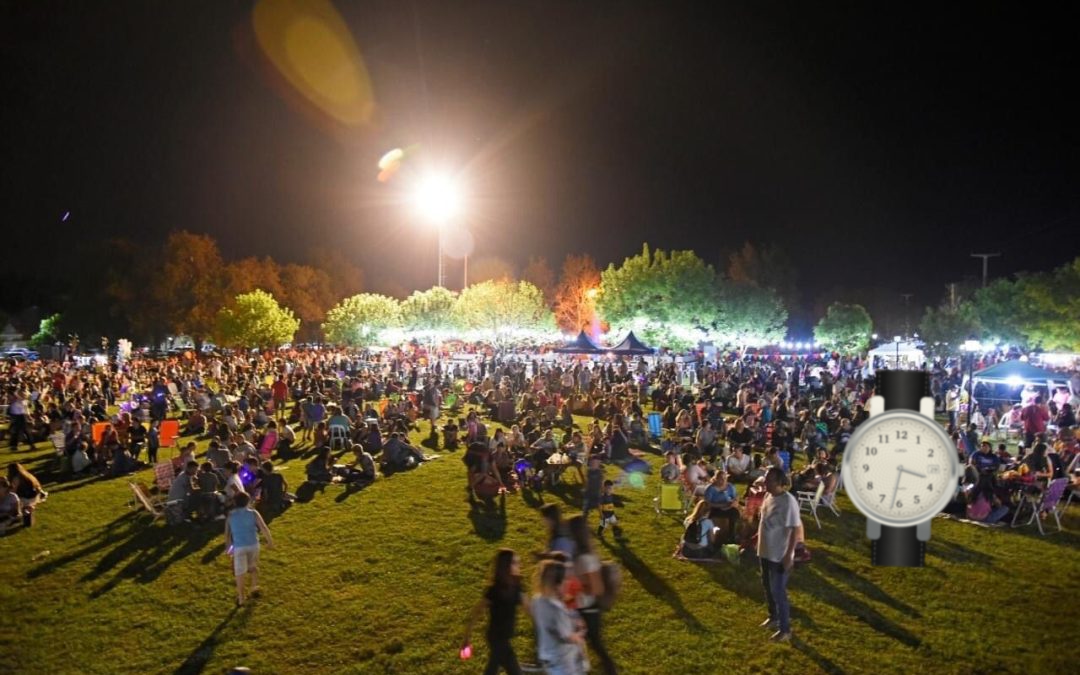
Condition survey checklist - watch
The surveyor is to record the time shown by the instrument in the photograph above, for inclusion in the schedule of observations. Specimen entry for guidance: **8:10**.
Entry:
**3:32**
